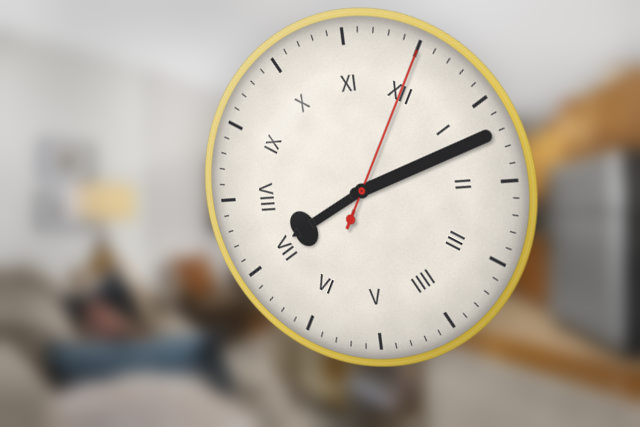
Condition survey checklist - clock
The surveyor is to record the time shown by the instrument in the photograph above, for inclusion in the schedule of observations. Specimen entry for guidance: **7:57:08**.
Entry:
**7:07:00**
